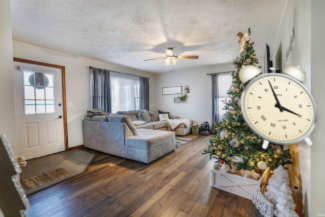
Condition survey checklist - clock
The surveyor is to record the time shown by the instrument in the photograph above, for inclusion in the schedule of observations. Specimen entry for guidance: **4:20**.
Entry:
**3:58**
